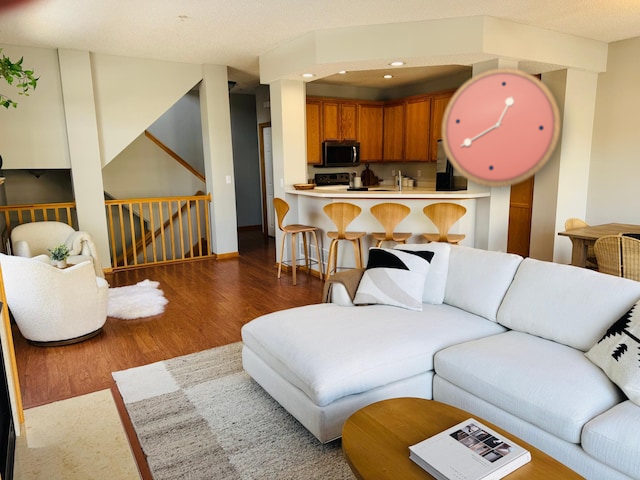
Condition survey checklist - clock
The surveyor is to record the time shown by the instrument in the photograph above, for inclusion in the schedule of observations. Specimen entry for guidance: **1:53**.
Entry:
**12:39**
